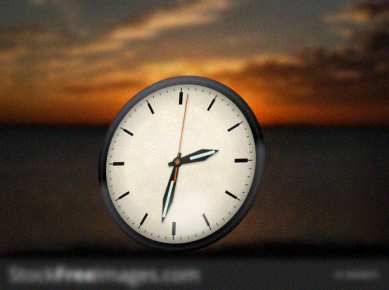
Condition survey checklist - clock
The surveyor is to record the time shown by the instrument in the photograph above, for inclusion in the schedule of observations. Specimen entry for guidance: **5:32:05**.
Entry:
**2:32:01**
